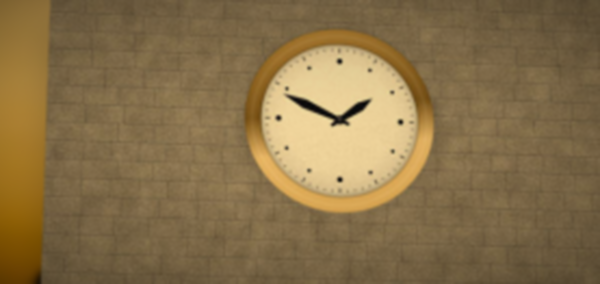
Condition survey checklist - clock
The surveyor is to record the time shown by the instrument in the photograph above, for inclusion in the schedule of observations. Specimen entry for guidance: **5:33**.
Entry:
**1:49**
